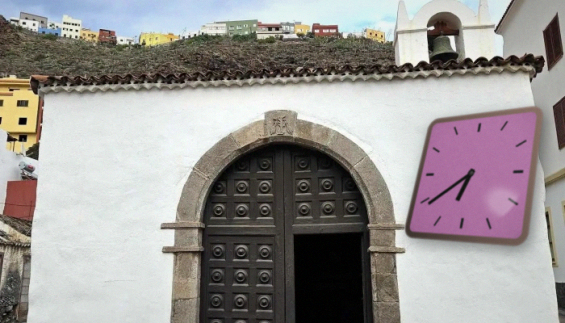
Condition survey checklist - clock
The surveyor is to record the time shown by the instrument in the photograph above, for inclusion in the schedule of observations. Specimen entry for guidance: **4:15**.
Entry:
**6:39**
